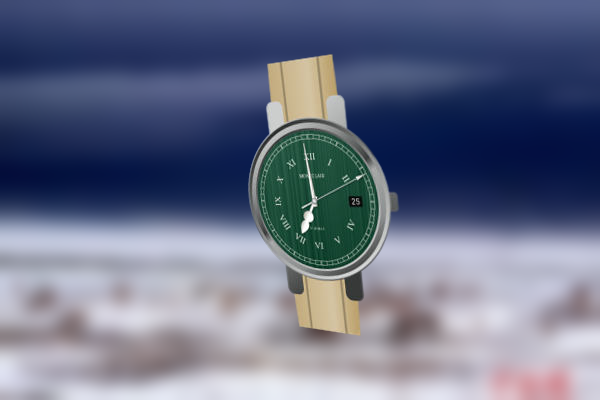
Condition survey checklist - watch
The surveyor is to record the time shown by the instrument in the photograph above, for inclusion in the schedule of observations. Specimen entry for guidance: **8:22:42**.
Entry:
**6:59:11**
